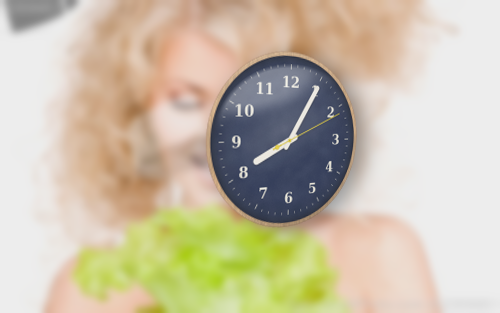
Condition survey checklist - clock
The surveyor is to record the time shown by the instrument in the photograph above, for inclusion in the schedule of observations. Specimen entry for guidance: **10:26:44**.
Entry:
**8:05:11**
